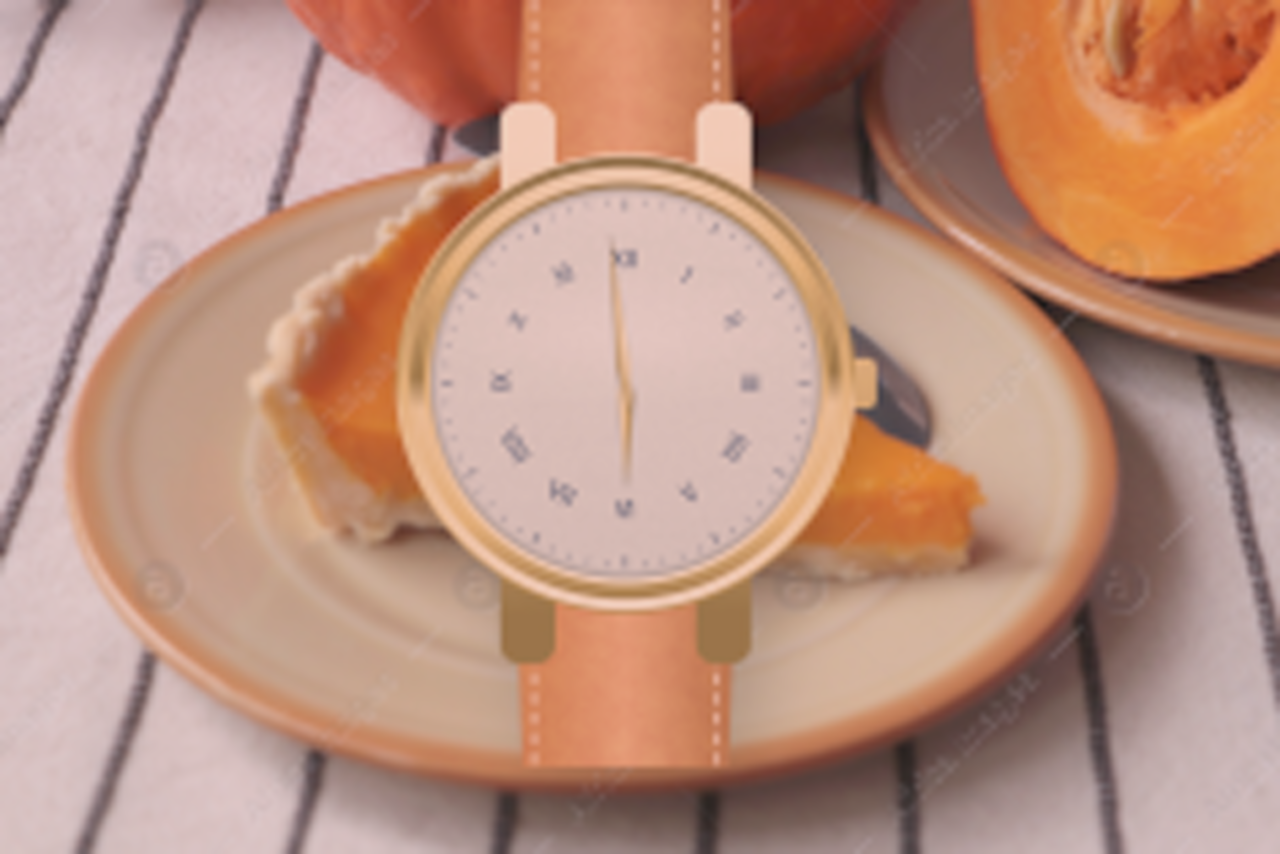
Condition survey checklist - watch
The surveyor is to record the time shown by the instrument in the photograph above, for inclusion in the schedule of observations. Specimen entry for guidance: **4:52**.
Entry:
**5:59**
